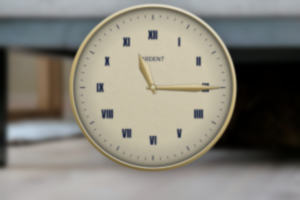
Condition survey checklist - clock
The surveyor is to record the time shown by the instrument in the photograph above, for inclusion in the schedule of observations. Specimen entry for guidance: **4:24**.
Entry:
**11:15**
